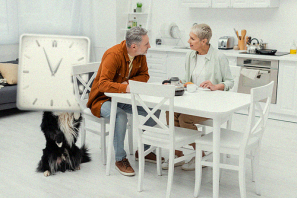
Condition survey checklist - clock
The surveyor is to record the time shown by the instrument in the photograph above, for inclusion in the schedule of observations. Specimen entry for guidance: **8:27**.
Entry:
**12:56**
